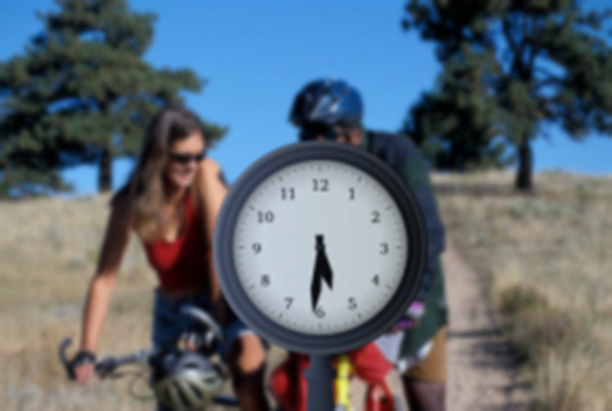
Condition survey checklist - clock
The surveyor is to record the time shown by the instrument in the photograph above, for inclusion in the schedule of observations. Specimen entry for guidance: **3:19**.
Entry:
**5:31**
